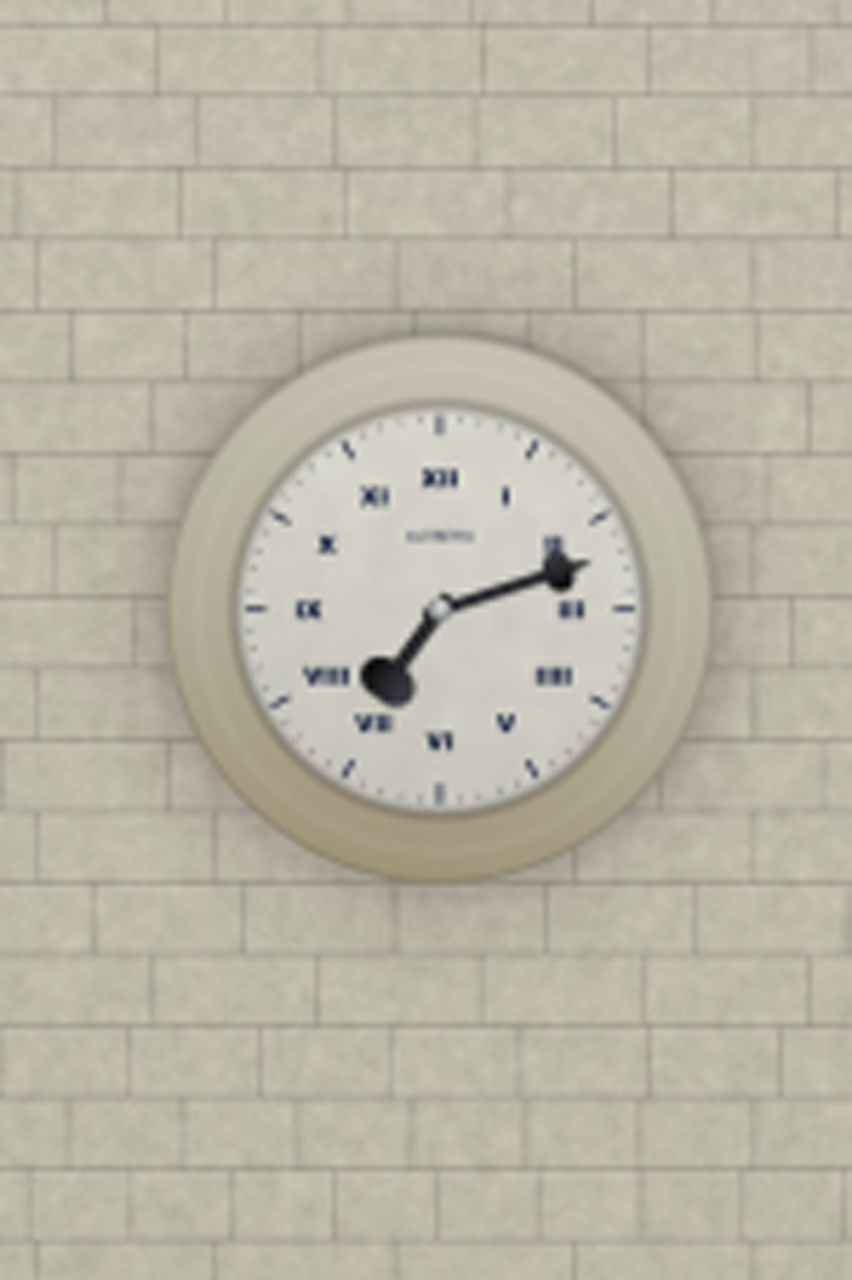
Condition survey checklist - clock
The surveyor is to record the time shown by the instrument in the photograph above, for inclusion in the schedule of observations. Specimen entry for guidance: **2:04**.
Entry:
**7:12**
